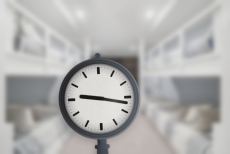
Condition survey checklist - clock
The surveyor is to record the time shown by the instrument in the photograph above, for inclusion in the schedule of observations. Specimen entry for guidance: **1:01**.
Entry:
**9:17**
